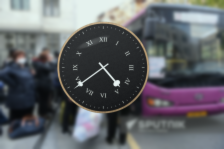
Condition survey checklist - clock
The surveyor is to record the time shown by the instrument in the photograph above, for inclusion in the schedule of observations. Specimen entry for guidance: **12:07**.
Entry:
**4:39**
